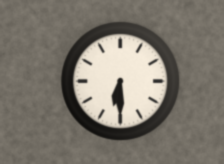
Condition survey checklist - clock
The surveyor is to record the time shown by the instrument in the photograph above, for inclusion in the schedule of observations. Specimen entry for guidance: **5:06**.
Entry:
**6:30**
